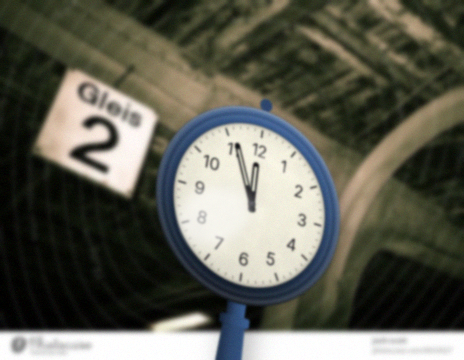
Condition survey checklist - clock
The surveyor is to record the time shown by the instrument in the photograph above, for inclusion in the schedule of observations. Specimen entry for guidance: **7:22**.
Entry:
**11:56**
